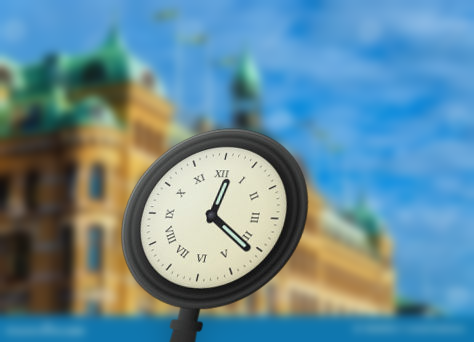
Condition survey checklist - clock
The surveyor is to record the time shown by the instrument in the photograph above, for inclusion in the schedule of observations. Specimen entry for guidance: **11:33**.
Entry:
**12:21**
